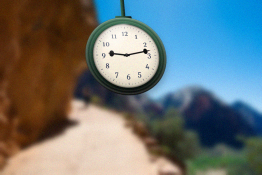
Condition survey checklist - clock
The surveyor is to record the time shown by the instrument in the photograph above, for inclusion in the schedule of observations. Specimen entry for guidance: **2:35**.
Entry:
**9:13**
